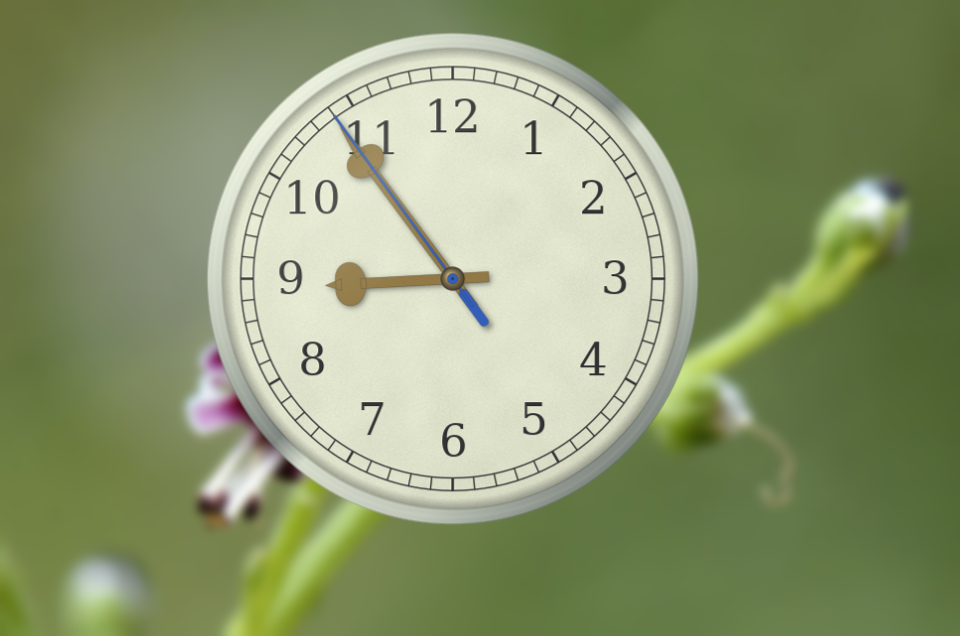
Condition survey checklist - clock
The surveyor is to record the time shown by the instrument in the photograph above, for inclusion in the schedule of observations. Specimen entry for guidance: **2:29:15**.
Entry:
**8:53:54**
